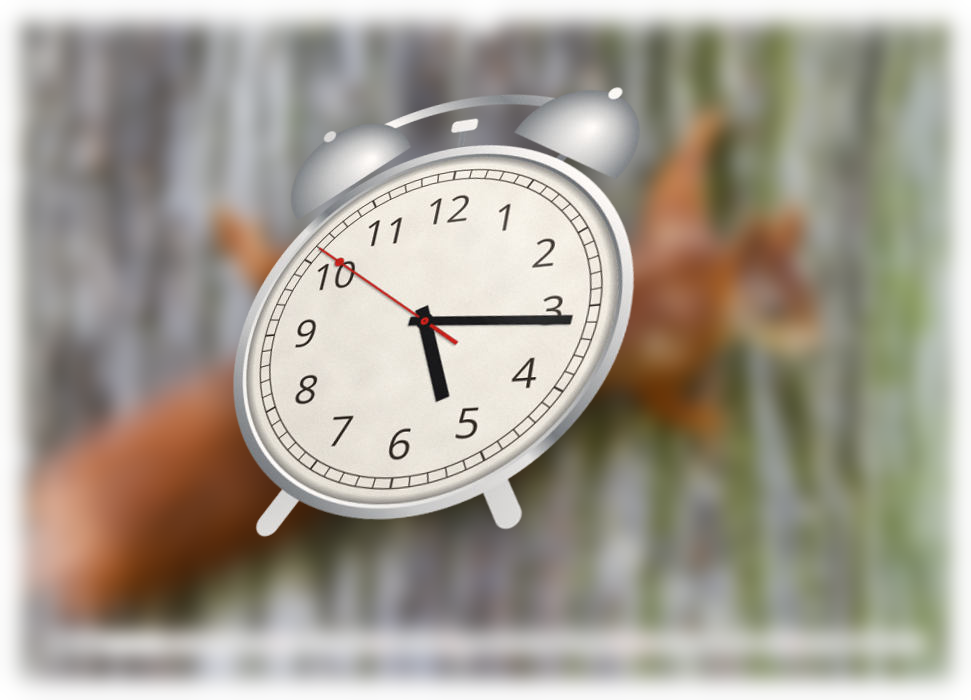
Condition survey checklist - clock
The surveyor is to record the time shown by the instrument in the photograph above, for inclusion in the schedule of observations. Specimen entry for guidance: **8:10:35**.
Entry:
**5:15:51**
